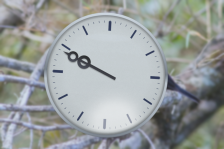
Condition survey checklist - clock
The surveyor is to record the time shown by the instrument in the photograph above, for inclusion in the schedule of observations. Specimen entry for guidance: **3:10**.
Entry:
**9:49**
